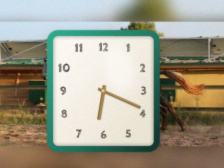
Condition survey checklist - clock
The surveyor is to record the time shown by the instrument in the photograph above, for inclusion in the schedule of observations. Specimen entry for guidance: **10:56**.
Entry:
**6:19**
